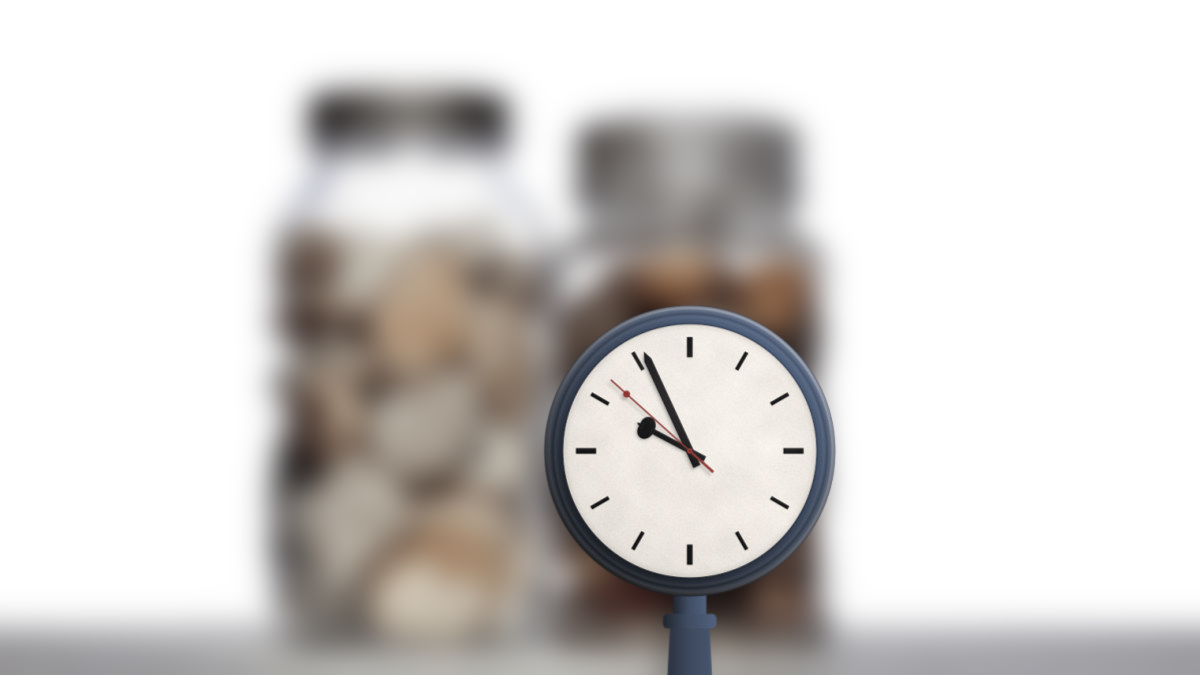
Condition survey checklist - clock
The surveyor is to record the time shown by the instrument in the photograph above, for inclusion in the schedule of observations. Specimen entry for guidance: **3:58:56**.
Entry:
**9:55:52**
